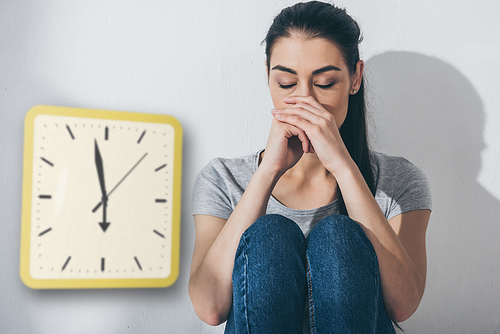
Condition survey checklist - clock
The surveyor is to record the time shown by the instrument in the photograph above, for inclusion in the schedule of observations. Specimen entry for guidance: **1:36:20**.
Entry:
**5:58:07**
